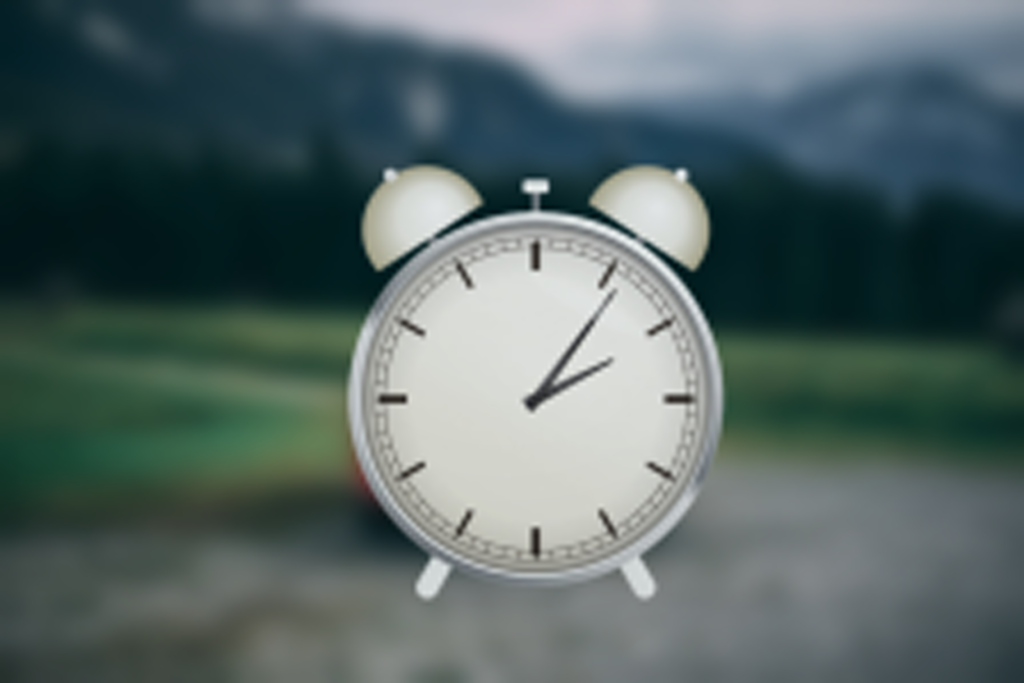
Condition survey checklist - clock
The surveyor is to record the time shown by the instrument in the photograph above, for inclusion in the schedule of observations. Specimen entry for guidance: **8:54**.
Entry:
**2:06**
